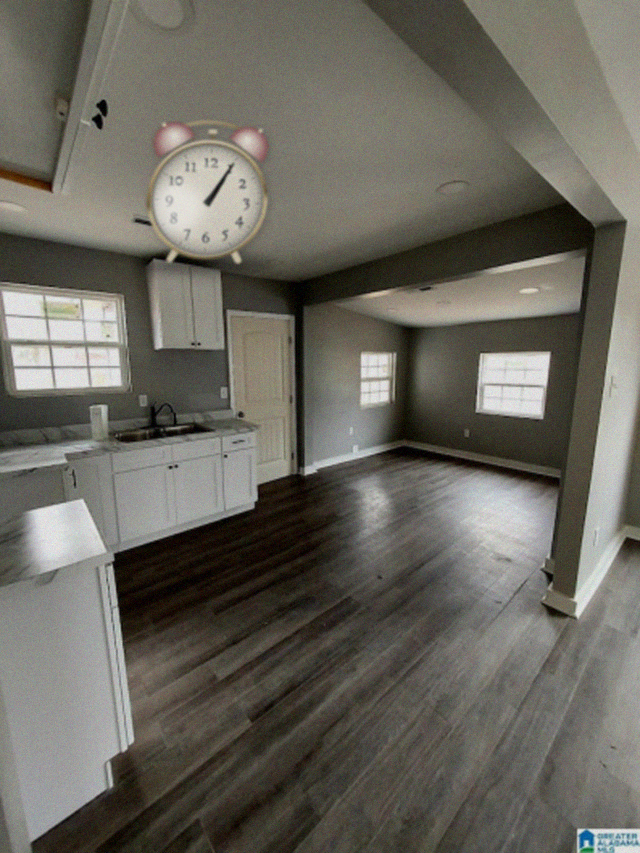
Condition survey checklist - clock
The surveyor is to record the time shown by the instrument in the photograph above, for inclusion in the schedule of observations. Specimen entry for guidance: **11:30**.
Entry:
**1:05**
